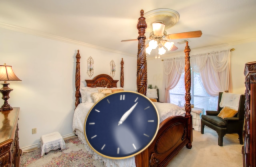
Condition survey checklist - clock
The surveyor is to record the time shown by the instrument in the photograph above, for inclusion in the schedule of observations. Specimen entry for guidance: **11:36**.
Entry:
**1:06**
